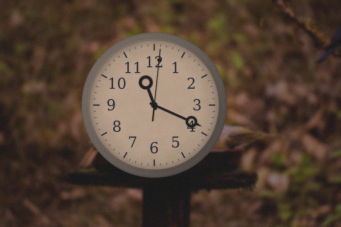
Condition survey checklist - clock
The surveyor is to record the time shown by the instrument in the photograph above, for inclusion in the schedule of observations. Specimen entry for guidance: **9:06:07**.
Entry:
**11:19:01**
